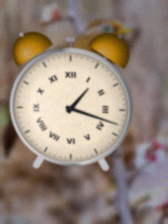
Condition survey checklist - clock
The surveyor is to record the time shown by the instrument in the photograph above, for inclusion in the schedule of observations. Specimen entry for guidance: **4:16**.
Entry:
**1:18**
